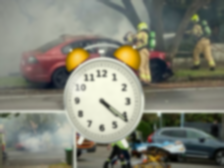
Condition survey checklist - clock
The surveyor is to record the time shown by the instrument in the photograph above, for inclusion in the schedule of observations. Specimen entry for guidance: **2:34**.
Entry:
**4:21**
